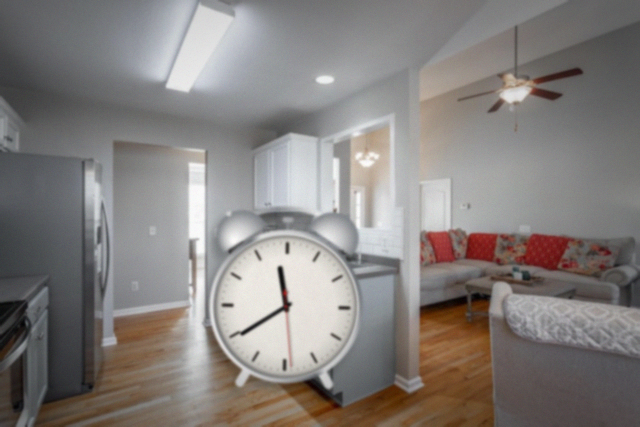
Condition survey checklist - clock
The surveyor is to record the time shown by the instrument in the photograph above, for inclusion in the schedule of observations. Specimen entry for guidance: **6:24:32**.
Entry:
**11:39:29**
